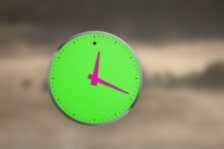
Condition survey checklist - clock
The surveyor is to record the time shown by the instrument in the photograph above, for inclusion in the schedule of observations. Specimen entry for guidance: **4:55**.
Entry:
**12:19**
